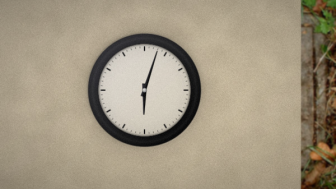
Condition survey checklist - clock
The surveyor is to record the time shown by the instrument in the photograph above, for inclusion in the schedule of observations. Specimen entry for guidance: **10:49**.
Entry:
**6:03**
